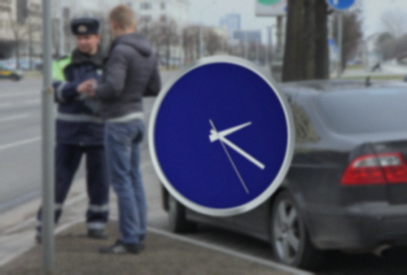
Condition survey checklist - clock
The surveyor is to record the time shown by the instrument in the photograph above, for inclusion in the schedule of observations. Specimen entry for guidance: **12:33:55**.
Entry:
**2:20:25**
